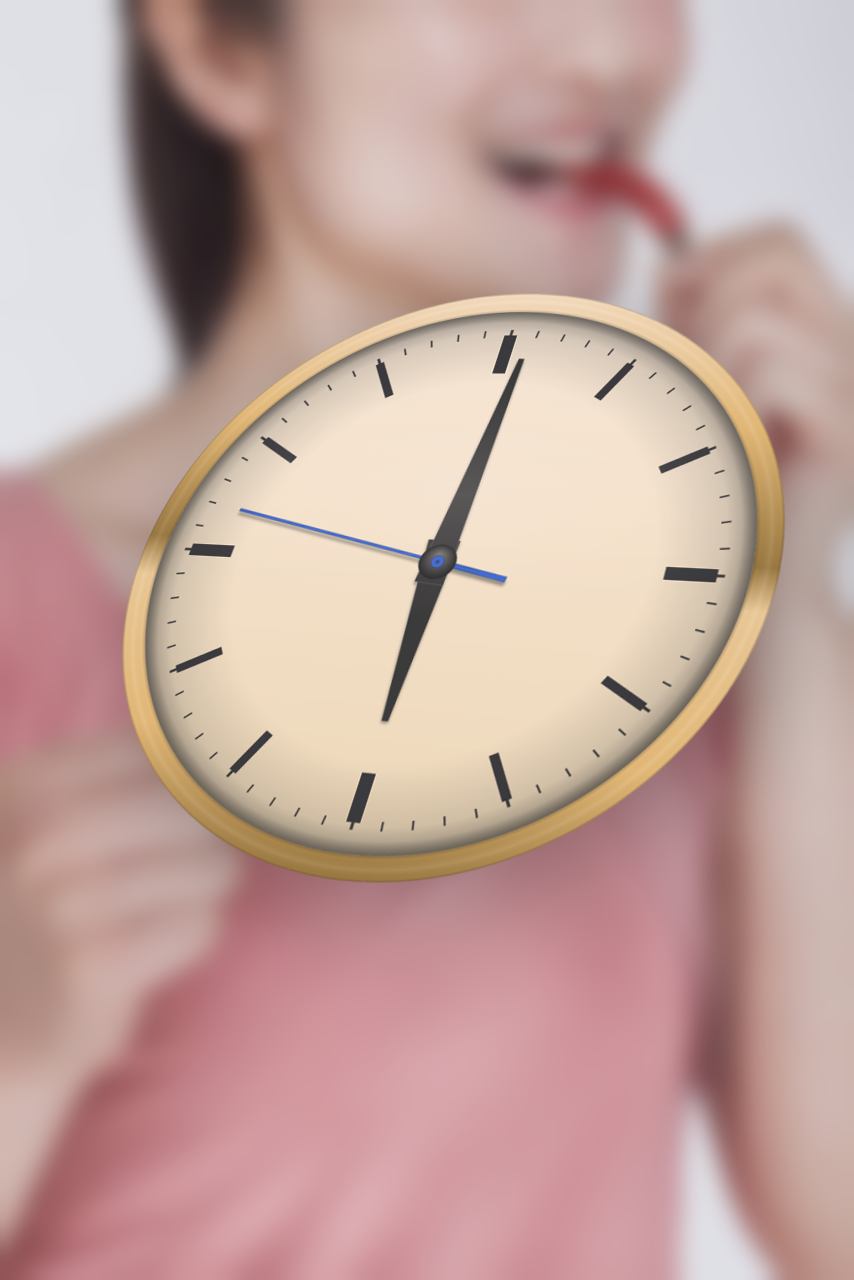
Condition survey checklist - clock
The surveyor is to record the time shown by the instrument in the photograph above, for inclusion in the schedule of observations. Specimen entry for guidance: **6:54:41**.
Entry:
**6:00:47**
